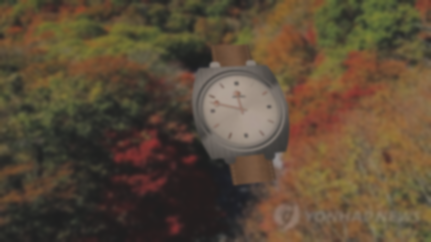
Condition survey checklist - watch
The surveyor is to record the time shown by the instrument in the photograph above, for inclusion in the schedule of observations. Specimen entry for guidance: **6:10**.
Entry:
**11:48**
